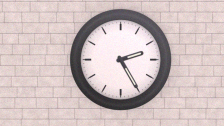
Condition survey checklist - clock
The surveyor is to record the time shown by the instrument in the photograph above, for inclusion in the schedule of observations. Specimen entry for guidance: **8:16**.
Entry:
**2:25**
